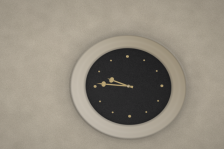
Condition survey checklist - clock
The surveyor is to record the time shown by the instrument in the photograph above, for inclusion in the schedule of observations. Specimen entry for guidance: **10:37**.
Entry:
**9:46**
